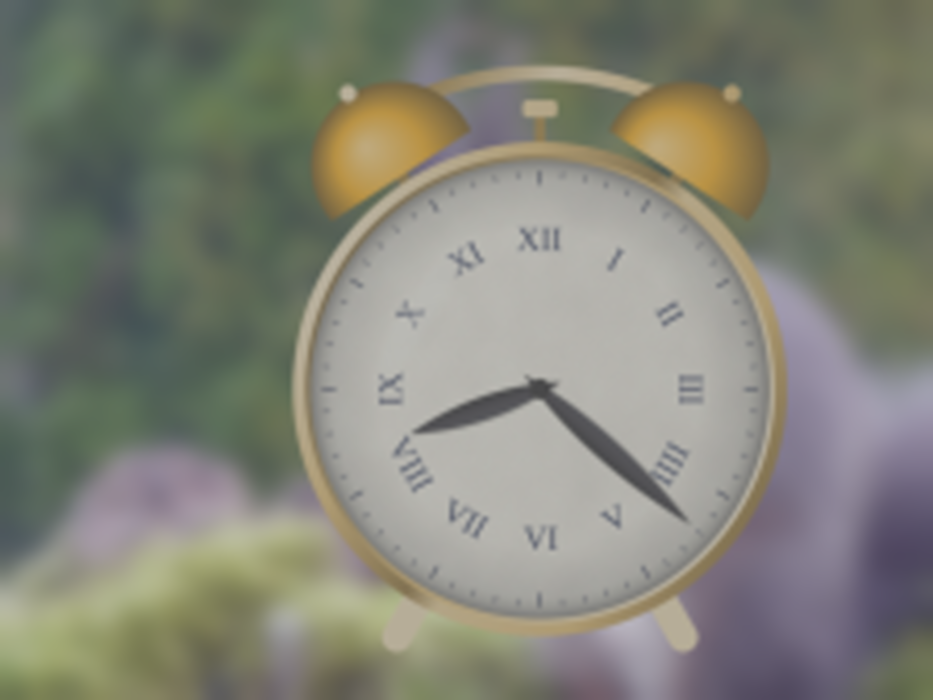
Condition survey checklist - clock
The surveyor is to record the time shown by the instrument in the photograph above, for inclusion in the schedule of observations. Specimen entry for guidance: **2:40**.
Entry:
**8:22**
